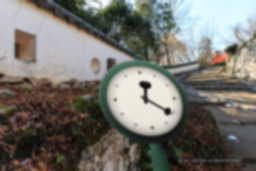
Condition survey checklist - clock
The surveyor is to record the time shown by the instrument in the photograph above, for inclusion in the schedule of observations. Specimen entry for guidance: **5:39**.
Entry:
**12:21**
